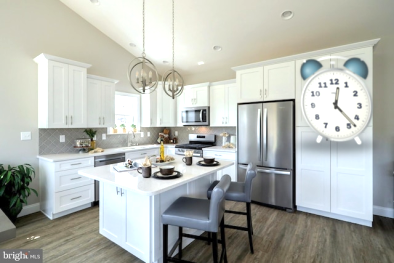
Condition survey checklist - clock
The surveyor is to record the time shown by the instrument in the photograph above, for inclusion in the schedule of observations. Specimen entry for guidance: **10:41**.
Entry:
**12:23**
